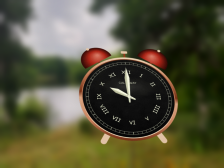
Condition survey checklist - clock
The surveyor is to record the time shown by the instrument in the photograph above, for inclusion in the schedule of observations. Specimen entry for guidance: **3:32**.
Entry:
**10:00**
